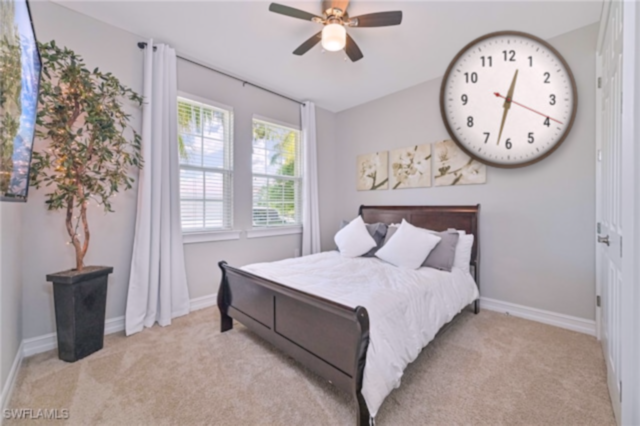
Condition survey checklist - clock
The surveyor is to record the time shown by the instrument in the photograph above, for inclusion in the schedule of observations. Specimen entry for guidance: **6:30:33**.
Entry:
**12:32:19**
